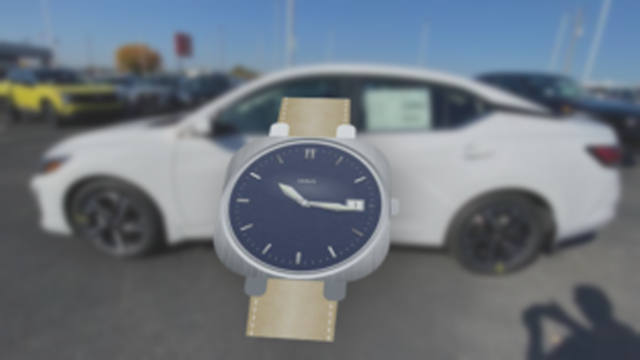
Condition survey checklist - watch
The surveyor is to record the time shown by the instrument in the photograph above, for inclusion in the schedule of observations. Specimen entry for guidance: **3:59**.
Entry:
**10:16**
